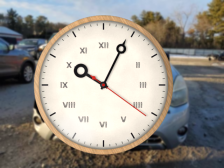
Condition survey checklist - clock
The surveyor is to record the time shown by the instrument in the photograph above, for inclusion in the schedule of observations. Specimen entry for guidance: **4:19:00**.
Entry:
**10:04:21**
